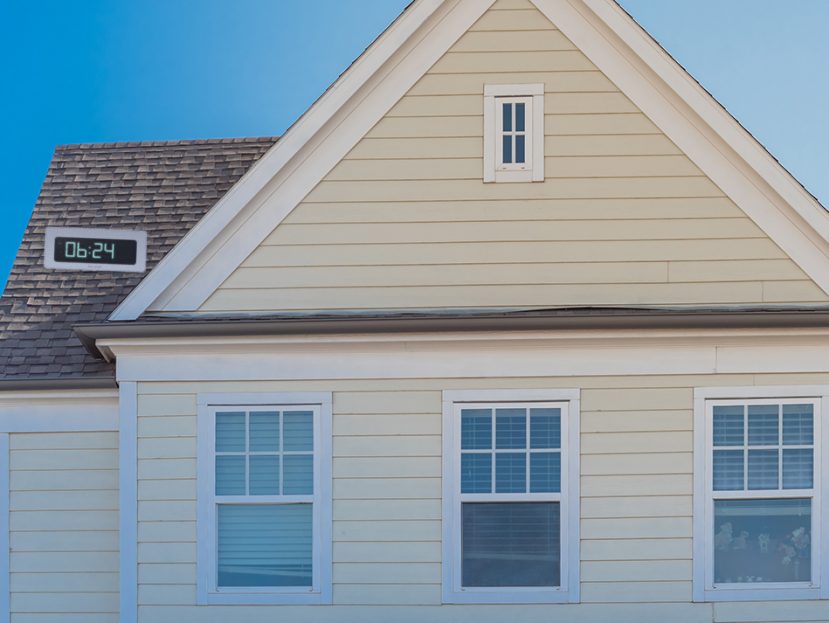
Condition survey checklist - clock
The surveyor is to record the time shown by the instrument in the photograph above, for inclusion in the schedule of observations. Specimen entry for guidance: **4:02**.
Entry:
**6:24**
